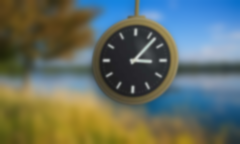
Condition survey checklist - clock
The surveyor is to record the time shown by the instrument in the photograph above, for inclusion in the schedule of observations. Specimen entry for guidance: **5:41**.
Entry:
**3:07**
